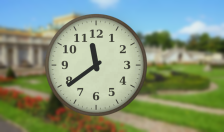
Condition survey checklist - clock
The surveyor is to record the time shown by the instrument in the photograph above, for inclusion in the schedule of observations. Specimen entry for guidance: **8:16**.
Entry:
**11:39**
